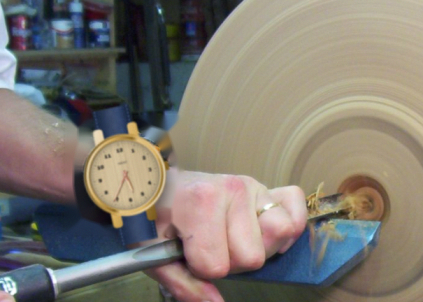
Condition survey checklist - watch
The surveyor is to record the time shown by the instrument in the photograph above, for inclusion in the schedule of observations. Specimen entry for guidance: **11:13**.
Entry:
**5:36**
